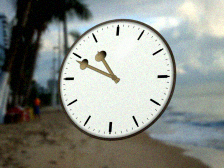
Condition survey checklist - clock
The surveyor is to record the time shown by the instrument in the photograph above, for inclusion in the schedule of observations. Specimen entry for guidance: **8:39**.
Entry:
**10:49**
